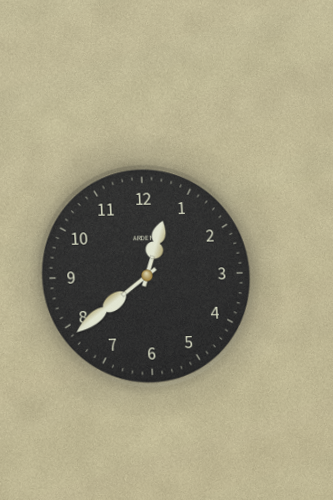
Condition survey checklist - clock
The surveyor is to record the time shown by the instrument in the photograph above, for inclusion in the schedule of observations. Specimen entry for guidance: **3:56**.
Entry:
**12:39**
